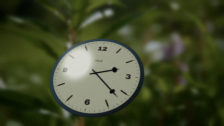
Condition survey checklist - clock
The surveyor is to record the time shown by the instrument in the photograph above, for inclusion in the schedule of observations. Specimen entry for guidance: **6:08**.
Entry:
**2:22**
